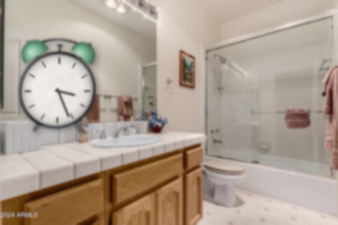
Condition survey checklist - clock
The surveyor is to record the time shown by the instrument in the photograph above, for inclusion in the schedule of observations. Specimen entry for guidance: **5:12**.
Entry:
**3:26**
